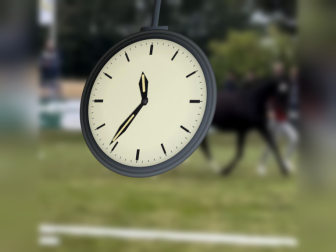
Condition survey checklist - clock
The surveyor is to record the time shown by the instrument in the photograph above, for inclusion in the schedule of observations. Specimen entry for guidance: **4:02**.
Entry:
**11:36**
